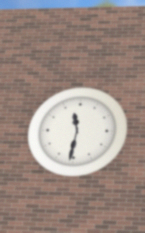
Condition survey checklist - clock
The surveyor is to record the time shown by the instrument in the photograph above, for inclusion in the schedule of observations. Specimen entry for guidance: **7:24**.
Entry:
**11:31**
